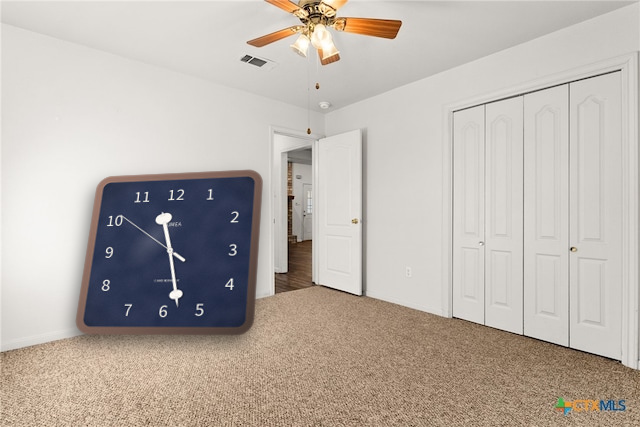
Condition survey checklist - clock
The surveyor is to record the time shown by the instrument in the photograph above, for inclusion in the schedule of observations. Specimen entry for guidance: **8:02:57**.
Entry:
**11:27:51**
